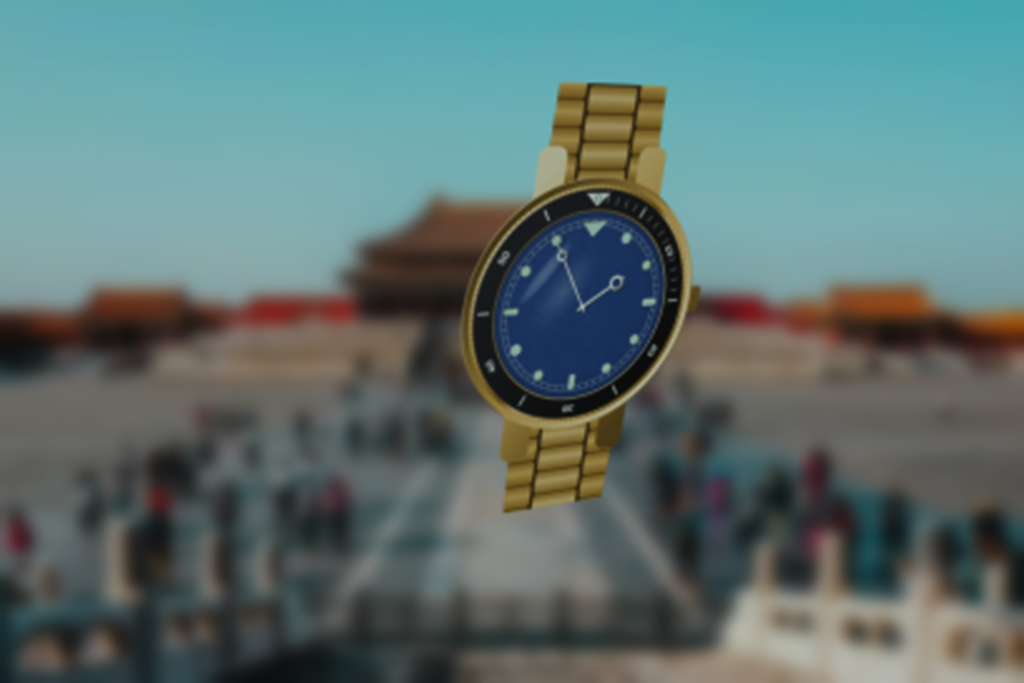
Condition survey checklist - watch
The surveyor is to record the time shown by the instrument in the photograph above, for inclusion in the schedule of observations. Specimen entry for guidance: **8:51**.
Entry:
**1:55**
